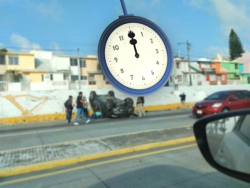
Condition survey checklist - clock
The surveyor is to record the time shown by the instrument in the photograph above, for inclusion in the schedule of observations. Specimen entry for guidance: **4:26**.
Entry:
**12:00**
